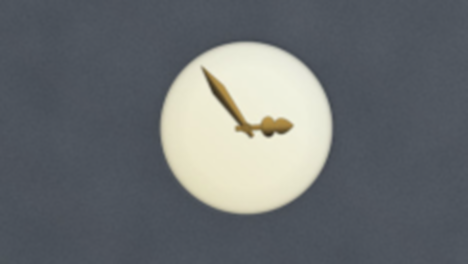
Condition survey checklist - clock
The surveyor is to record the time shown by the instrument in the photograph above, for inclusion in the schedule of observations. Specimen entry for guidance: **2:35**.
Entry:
**2:54**
